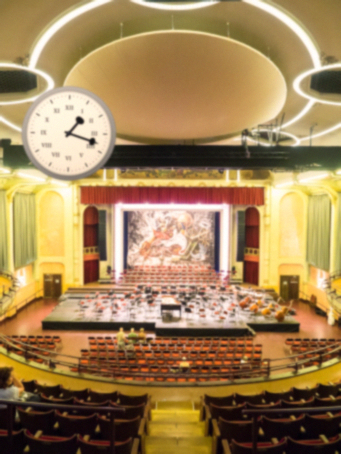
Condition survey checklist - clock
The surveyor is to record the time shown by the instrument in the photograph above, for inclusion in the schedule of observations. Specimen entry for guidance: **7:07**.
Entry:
**1:18**
